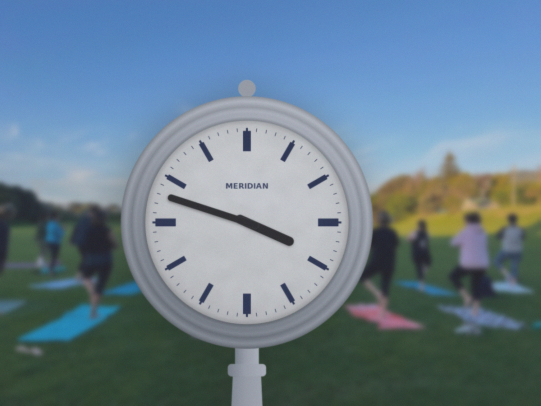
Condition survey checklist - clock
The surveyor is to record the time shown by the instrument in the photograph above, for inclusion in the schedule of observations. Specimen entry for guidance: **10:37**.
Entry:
**3:48**
